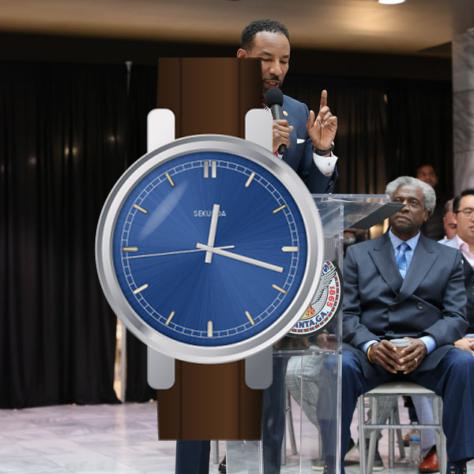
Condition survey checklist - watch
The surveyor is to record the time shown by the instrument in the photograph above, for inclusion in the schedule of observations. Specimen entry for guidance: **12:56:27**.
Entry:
**12:17:44**
